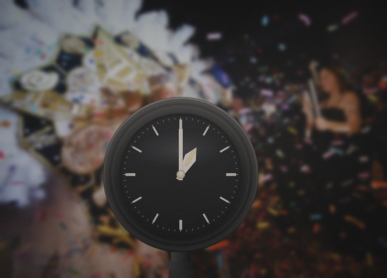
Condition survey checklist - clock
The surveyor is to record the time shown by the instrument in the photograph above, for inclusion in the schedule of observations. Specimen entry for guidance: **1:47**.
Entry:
**1:00**
